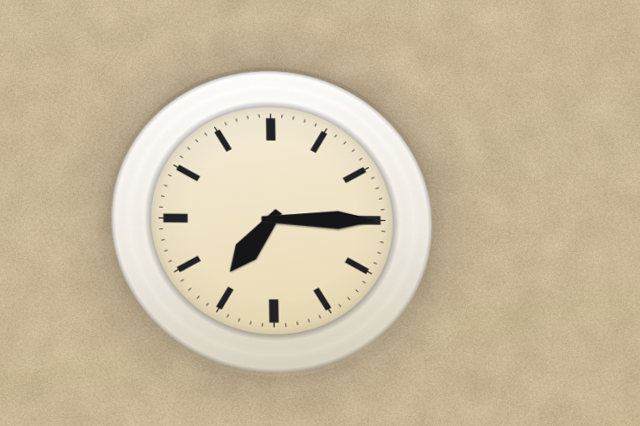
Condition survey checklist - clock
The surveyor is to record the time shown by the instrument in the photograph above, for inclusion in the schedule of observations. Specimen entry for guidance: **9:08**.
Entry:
**7:15**
